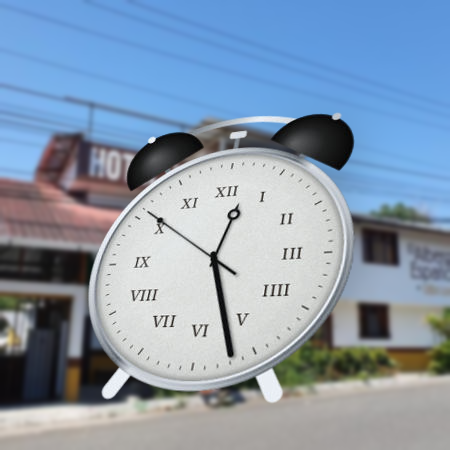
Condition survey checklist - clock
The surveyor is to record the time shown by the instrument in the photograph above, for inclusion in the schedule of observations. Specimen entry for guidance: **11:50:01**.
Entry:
**12:26:51**
